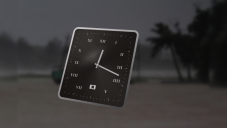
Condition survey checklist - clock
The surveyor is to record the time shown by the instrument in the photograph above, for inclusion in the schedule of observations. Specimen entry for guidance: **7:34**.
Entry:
**12:18**
